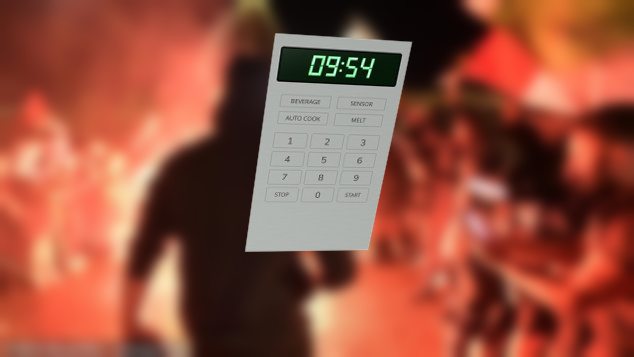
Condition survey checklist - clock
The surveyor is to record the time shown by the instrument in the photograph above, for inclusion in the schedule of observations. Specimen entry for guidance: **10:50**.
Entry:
**9:54**
